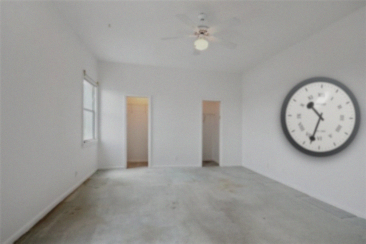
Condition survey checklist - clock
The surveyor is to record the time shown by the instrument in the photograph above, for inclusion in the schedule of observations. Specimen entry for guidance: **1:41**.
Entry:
**10:33**
